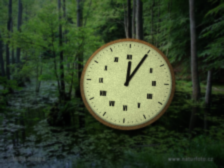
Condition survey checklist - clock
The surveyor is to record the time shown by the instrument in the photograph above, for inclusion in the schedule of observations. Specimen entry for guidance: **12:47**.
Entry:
**12:05**
